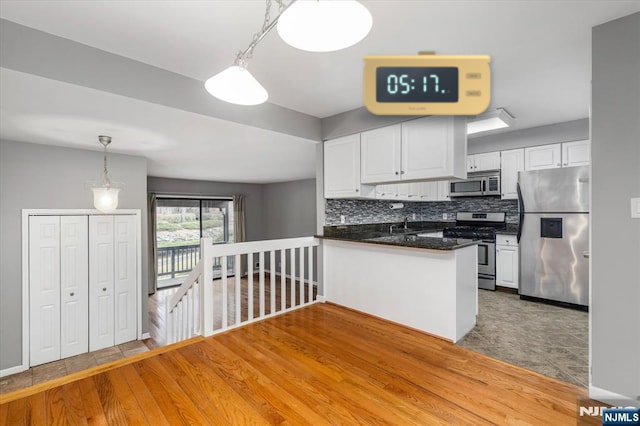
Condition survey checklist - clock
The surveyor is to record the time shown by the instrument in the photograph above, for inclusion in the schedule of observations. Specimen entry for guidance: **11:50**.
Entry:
**5:17**
